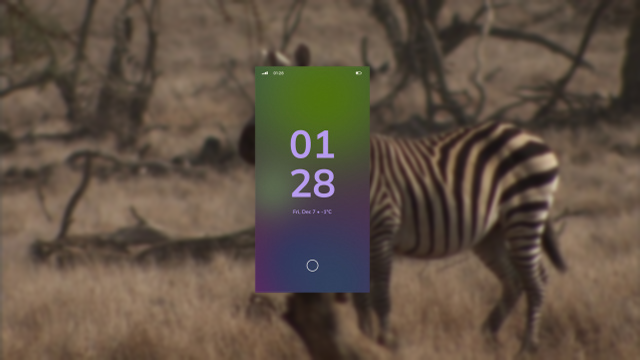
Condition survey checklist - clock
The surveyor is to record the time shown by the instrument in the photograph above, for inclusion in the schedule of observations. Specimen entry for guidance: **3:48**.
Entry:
**1:28**
